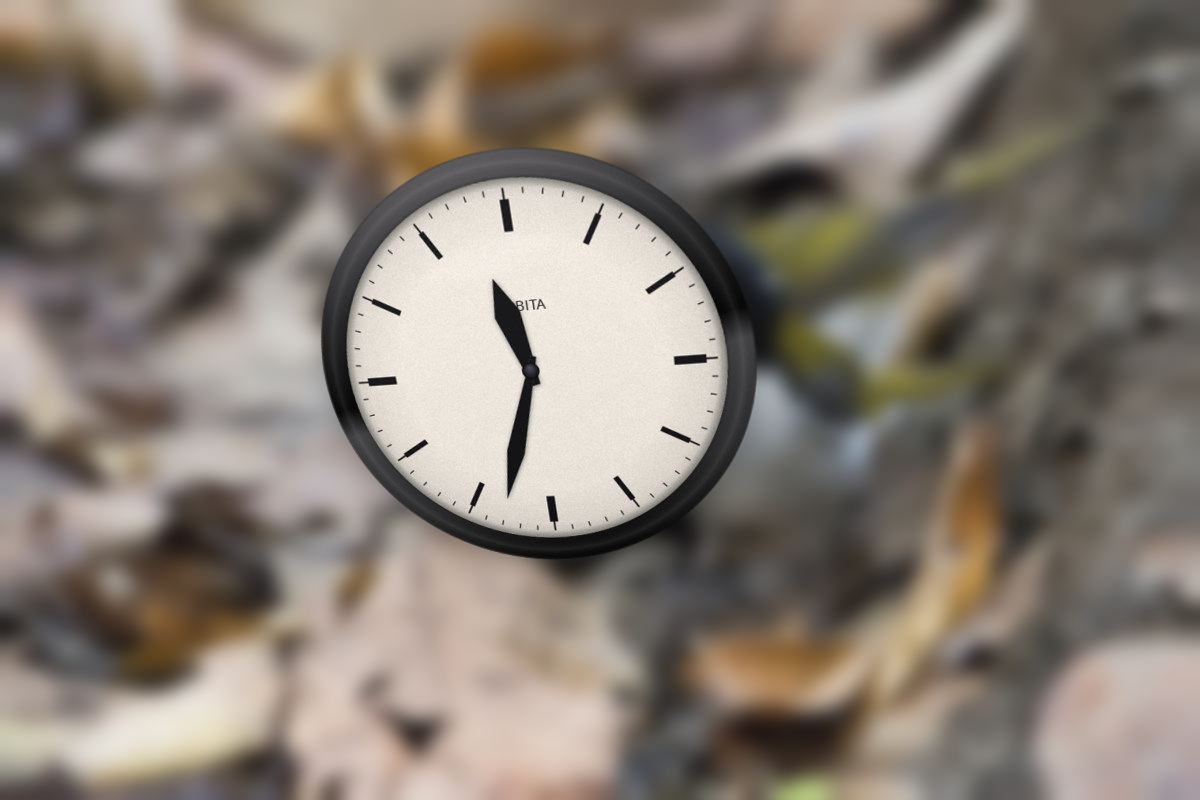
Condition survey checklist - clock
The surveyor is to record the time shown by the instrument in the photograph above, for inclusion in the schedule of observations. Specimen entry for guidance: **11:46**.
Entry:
**11:33**
